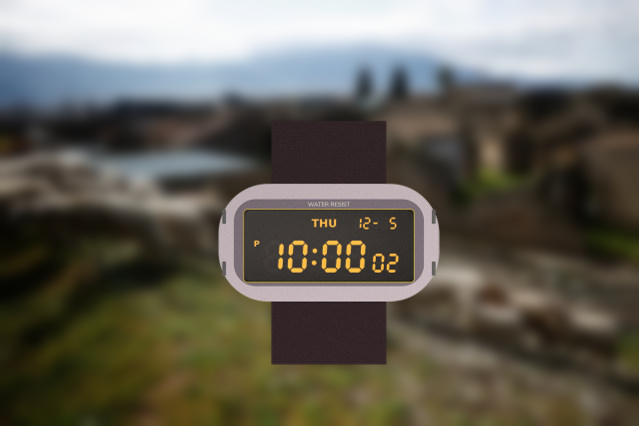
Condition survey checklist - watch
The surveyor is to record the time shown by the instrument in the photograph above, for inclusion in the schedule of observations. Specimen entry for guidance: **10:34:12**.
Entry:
**10:00:02**
